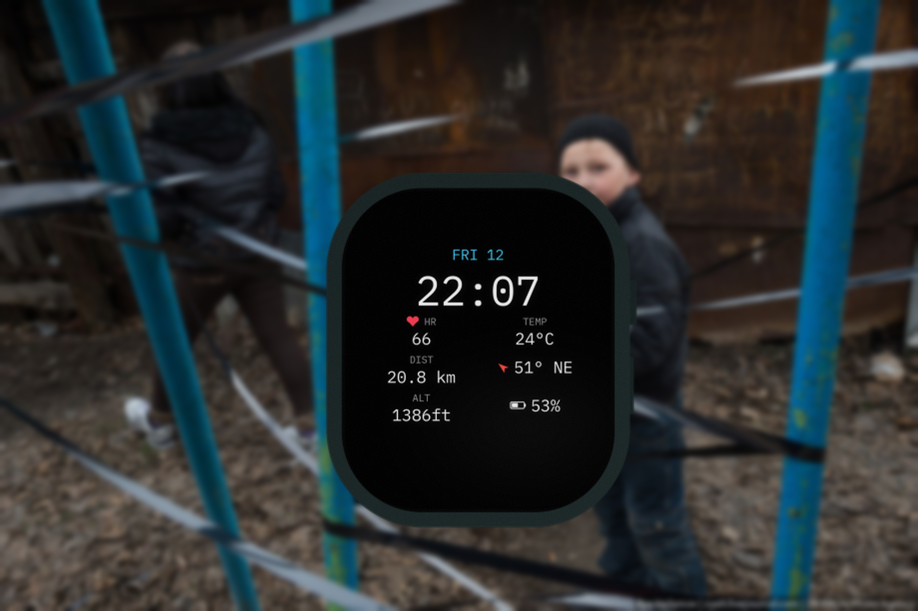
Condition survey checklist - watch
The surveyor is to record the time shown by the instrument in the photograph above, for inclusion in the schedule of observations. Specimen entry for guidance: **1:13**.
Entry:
**22:07**
